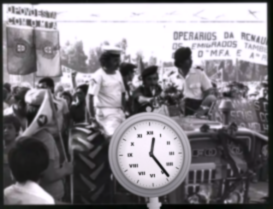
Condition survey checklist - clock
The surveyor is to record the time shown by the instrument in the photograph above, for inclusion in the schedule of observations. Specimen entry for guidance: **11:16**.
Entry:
**12:24**
